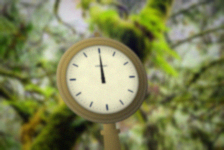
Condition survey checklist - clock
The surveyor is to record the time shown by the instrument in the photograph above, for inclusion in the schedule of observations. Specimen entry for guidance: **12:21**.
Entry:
**12:00**
